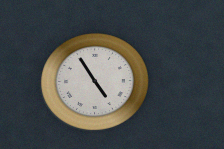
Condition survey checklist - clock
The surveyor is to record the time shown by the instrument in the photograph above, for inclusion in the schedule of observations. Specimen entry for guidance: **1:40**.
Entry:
**4:55**
